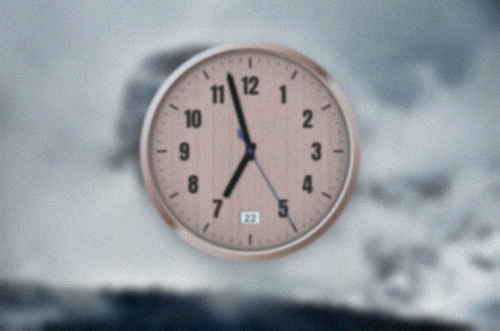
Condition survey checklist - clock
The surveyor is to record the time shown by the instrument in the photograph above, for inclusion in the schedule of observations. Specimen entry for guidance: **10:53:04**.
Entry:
**6:57:25**
